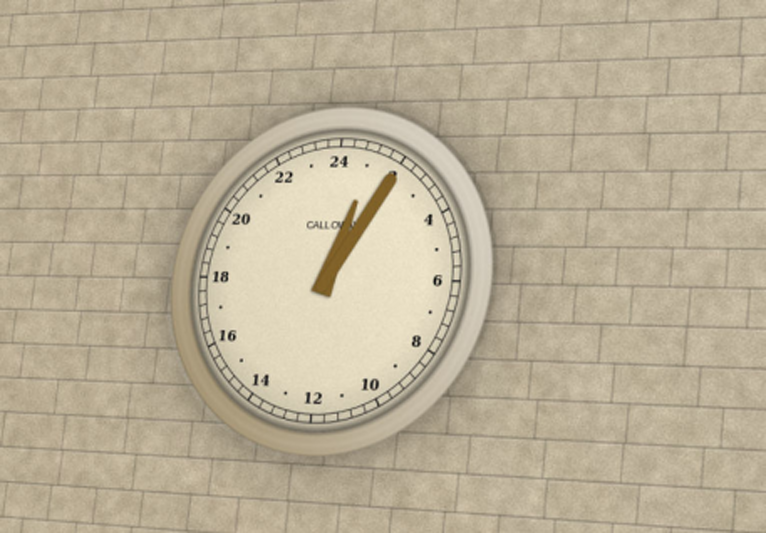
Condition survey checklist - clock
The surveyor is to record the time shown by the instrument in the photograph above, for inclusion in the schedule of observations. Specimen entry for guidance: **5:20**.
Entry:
**1:05**
